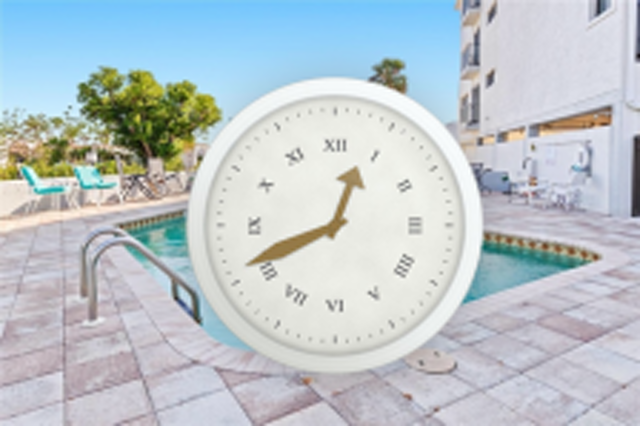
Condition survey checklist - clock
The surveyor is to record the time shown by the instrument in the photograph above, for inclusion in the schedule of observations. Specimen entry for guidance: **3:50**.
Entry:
**12:41**
